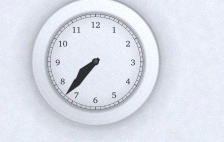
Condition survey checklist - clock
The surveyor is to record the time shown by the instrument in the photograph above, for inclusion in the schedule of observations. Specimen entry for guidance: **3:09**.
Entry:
**7:37**
